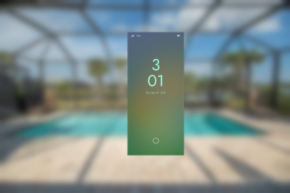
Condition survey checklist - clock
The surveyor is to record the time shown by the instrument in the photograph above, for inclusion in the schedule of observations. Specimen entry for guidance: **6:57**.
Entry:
**3:01**
